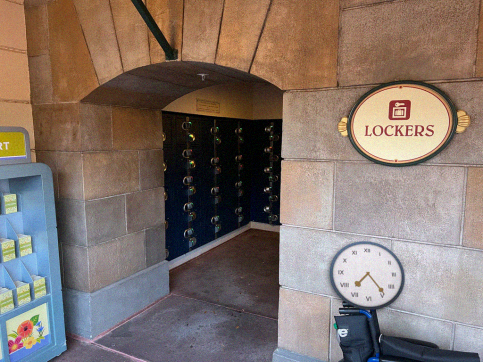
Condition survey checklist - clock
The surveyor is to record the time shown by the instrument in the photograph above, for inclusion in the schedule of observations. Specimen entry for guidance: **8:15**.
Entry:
**7:24**
